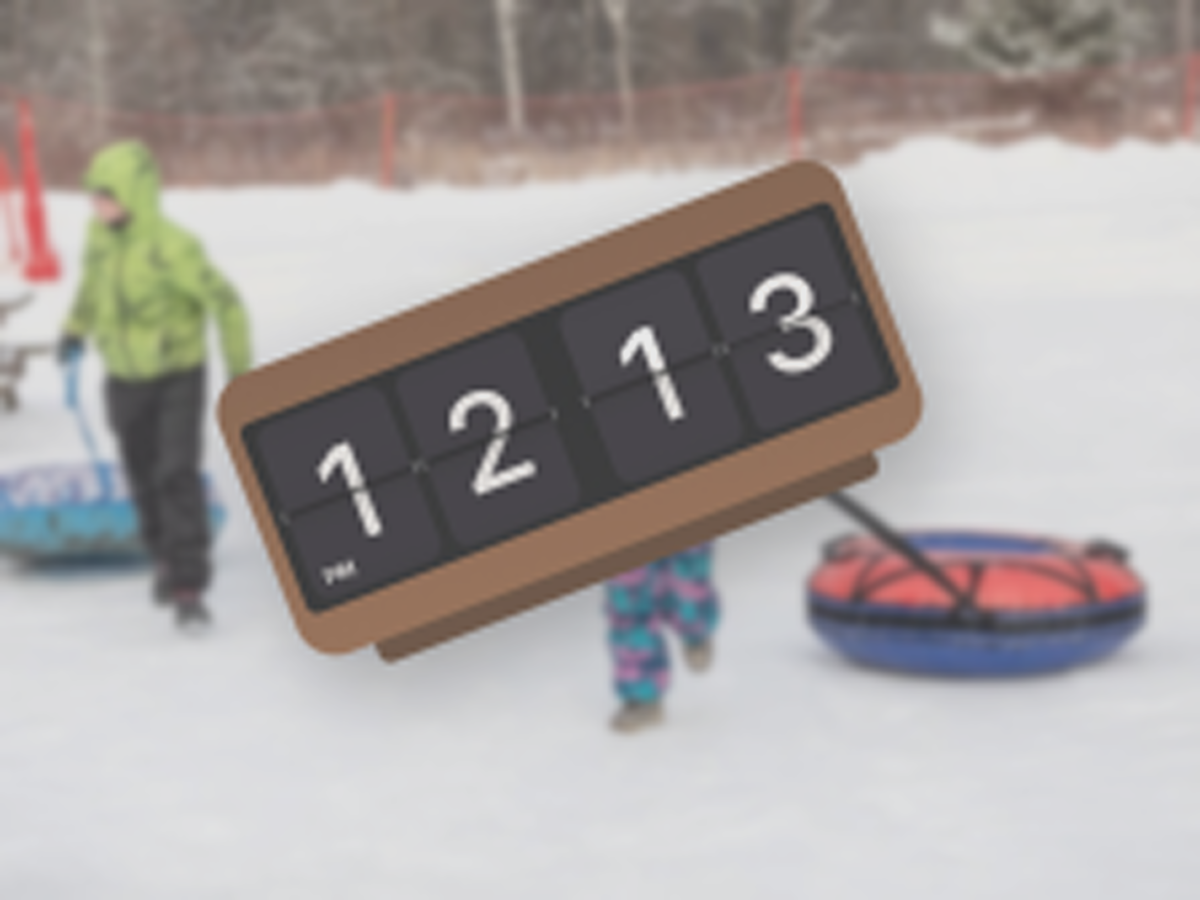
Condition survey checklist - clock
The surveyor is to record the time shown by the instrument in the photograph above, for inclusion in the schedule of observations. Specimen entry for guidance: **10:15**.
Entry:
**12:13**
